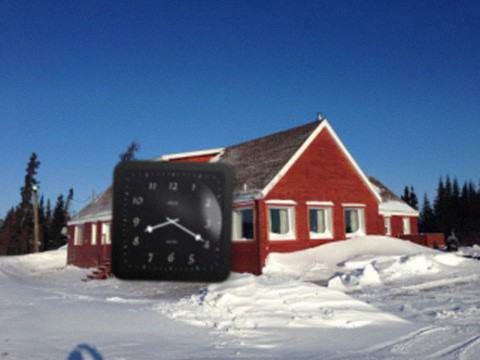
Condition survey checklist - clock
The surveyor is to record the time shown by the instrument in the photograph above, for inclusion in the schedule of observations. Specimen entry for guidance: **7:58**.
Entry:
**8:20**
